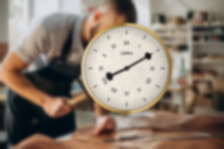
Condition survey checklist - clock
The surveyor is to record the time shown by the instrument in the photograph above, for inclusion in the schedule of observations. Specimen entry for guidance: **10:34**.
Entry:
**8:10**
